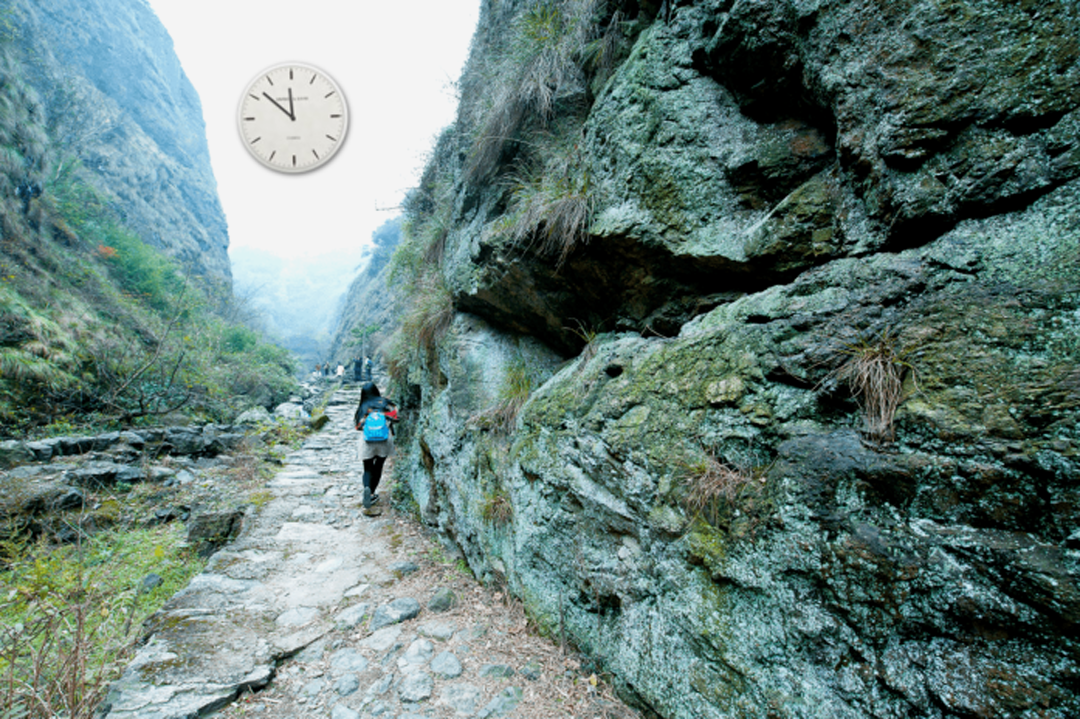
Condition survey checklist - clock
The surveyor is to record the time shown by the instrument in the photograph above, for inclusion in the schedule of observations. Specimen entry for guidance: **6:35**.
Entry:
**11:52**
